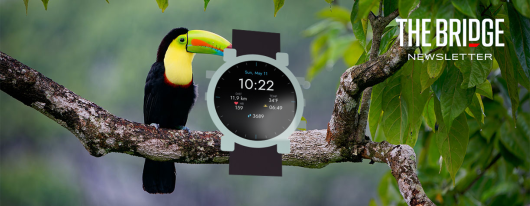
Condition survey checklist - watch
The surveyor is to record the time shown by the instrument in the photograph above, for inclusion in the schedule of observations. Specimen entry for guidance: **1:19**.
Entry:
**10:22**
